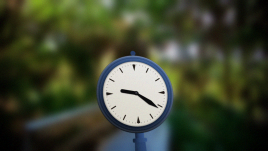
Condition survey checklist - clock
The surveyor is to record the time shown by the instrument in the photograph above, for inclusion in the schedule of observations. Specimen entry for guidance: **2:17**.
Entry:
**9:21**
